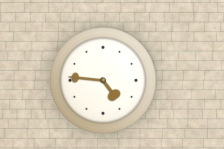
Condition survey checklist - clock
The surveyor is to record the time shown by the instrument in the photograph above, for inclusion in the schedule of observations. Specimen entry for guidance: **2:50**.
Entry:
**4:46**
